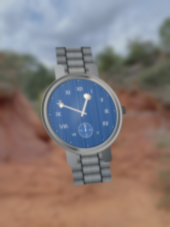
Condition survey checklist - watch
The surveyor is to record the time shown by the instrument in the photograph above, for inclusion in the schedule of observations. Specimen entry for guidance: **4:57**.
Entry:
**12:49**
